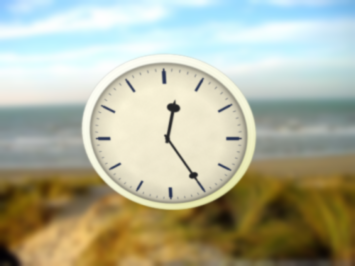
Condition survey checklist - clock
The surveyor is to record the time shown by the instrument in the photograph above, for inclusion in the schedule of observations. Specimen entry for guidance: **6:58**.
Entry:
**12:25**
